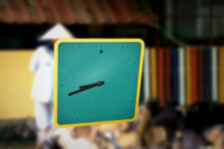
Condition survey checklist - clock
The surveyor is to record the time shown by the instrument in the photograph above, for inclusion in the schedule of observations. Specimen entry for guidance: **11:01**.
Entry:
**8:42**
